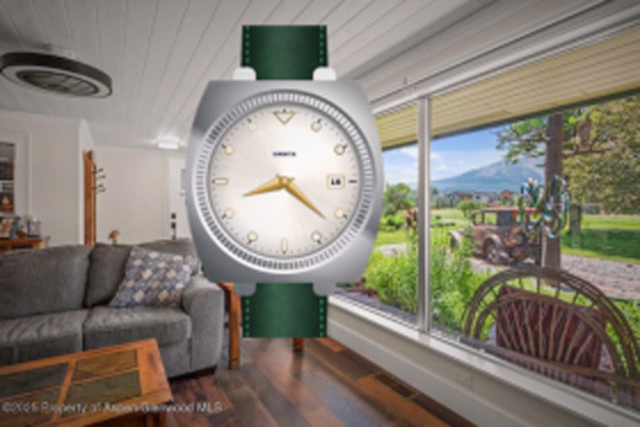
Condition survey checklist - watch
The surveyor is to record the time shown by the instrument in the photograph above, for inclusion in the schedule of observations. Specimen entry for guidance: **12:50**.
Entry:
**8:22**
